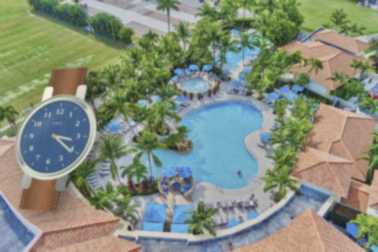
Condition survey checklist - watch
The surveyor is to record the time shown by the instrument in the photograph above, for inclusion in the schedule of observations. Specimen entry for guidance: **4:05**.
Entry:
**3:21**
